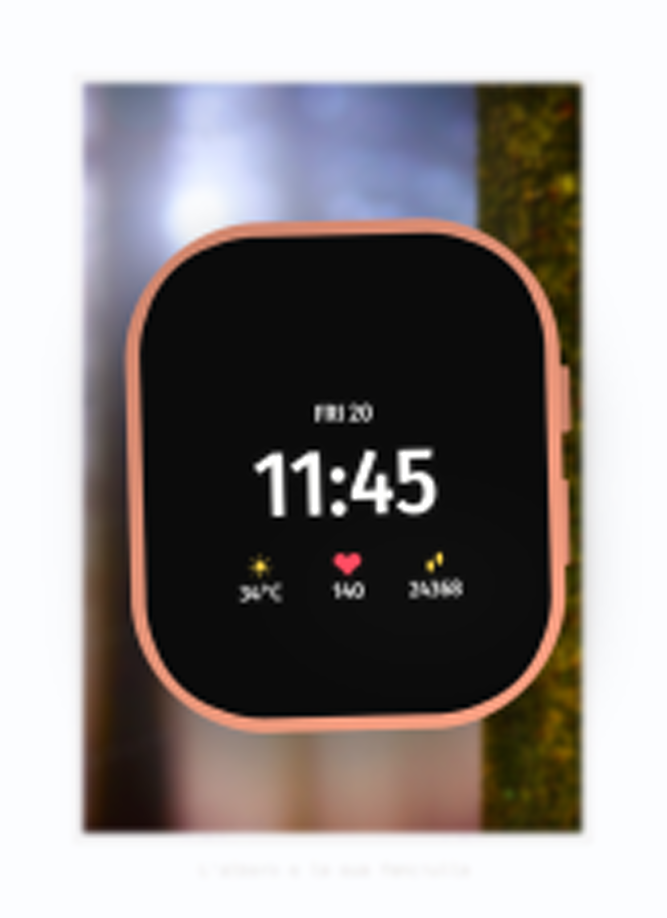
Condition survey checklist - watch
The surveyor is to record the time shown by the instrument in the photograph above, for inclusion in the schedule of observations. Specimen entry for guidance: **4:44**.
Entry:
**11:45**
